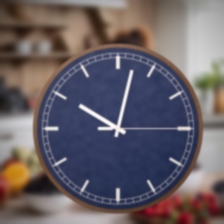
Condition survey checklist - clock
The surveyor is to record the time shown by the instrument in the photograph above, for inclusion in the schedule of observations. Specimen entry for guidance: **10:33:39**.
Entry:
**10:02:15**
